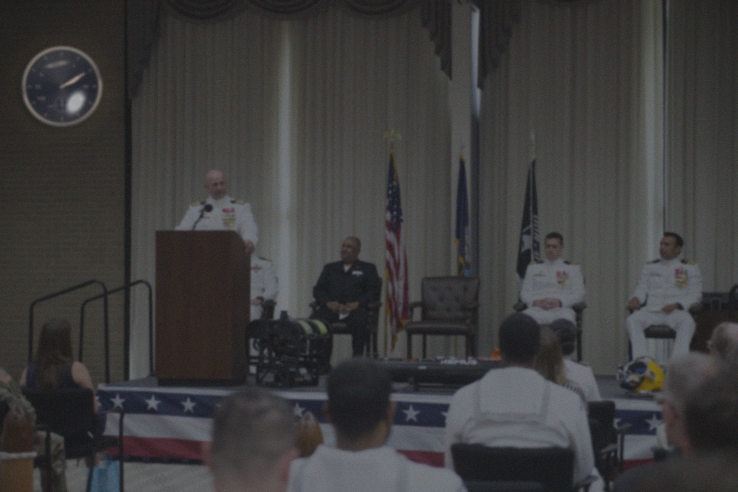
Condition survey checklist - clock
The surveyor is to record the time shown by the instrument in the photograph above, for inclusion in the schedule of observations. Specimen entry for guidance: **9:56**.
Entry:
**2:10**
